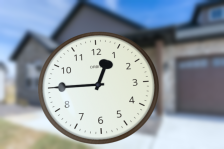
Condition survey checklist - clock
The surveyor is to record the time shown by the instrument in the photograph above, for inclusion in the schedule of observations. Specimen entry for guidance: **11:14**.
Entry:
**12:45**
